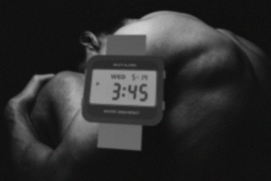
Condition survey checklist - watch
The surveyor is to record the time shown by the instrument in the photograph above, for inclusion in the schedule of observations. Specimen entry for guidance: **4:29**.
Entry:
**3:45**
